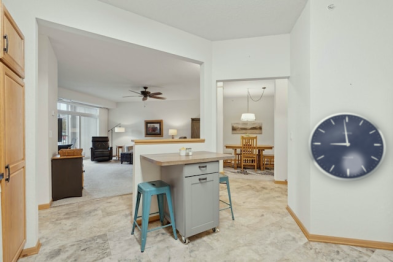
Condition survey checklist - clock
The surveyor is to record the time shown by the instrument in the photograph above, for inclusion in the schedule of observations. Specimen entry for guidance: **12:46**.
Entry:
**8:59**
